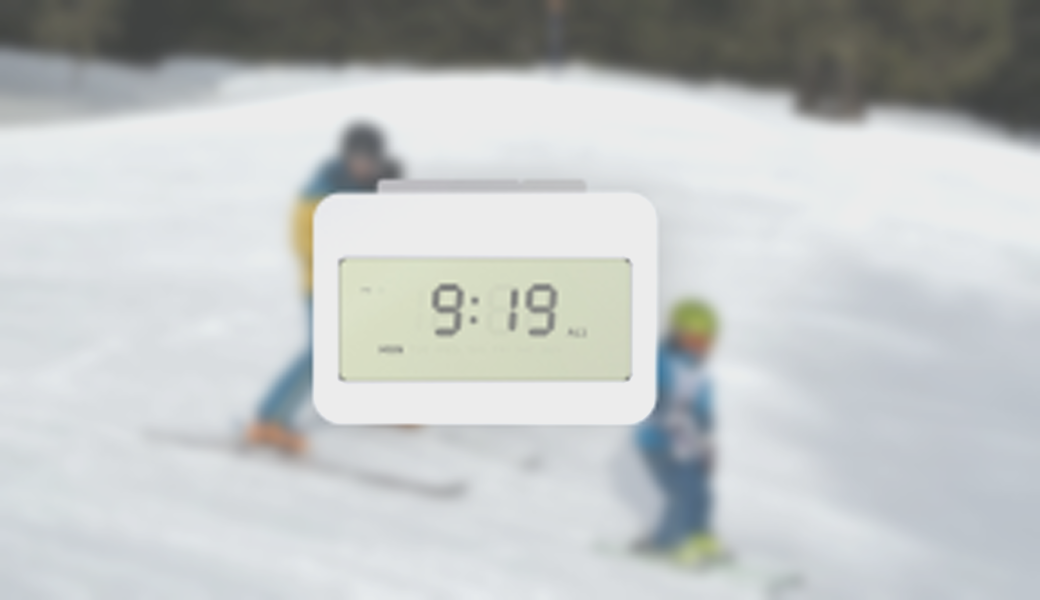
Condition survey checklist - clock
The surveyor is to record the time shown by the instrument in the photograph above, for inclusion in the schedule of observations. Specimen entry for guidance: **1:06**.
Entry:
**9:19**
